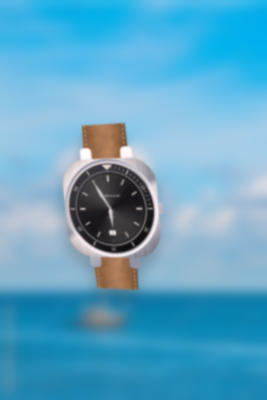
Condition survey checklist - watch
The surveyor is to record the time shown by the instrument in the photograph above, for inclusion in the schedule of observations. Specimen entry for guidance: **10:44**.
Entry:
**5:55**
